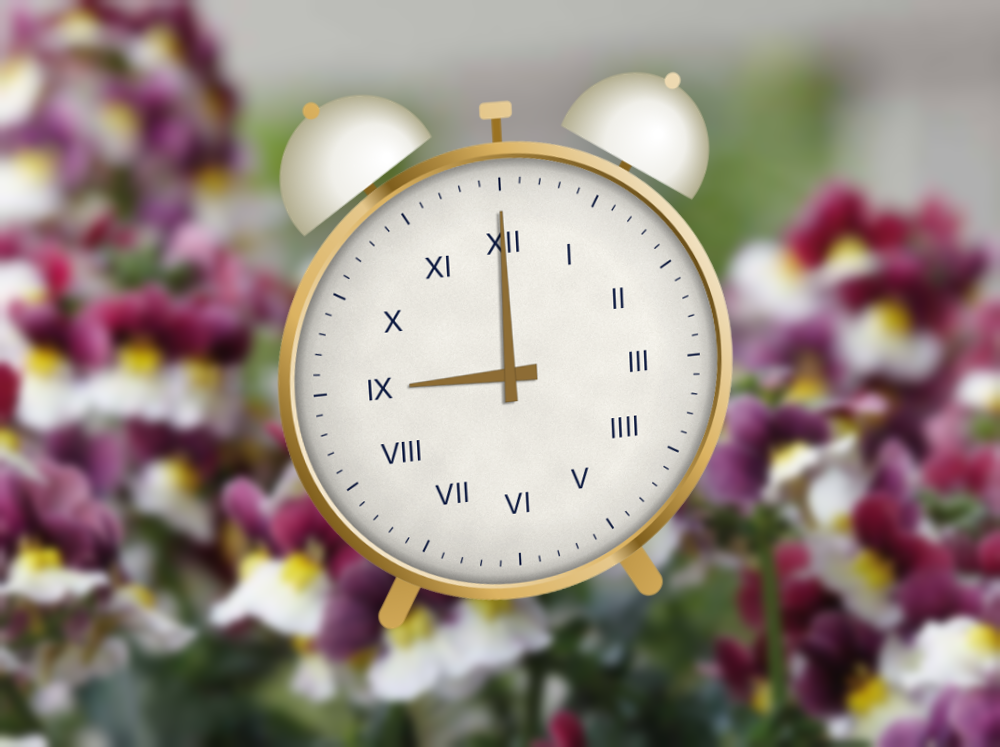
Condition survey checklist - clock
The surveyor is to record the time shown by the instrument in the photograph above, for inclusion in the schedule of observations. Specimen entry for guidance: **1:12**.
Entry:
**9:00**
